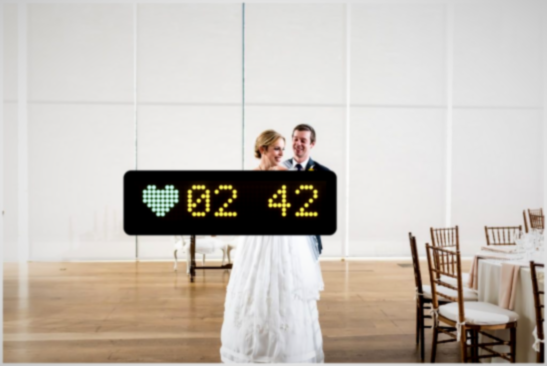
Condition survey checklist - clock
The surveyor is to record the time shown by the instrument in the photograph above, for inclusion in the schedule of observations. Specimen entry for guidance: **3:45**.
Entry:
**2:42**
